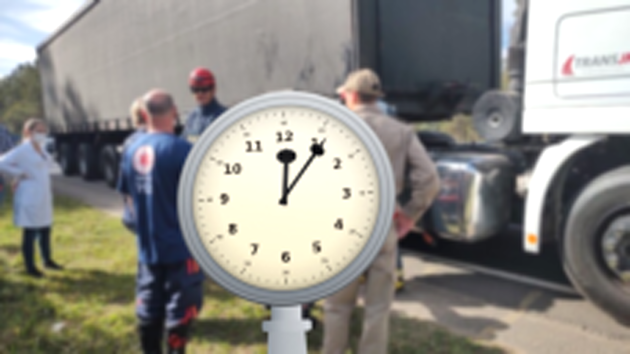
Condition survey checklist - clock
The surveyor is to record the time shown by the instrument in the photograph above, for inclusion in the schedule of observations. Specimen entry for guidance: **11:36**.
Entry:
**12:06**
